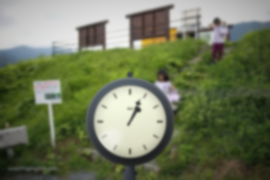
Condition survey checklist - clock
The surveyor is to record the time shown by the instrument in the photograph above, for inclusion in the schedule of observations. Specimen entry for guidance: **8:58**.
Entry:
**1:04**
